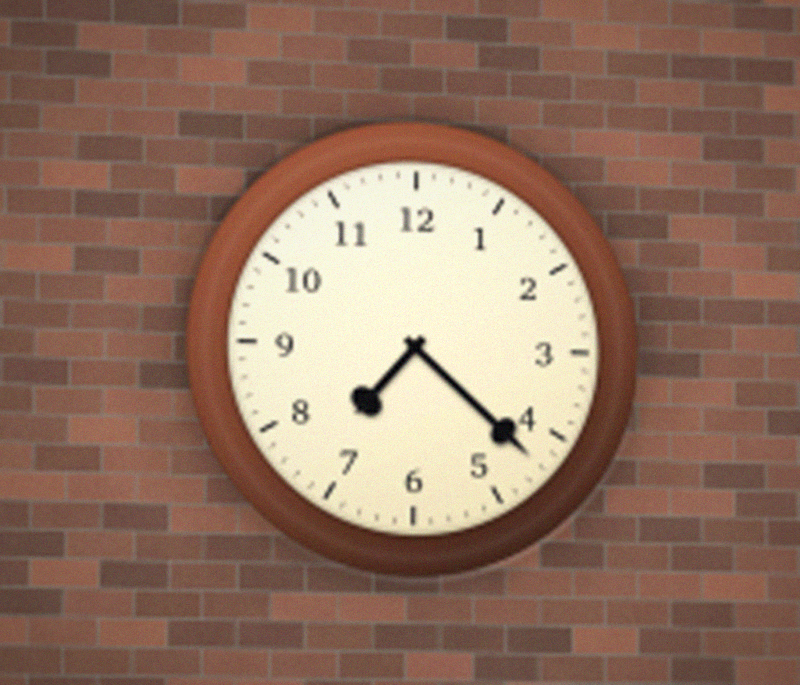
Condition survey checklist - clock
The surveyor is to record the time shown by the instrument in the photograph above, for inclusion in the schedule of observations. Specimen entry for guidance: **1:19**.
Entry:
**7:22**
